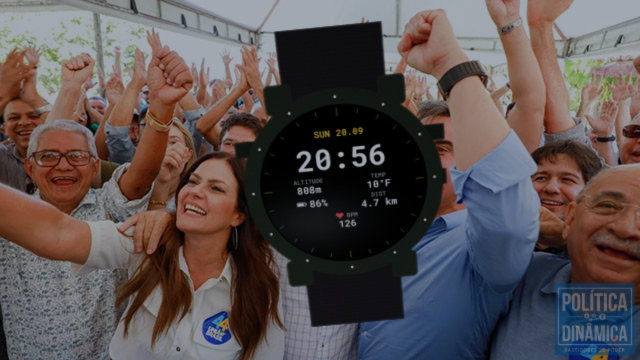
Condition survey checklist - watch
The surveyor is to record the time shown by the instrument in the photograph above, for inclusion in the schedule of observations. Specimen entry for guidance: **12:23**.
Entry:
**20:56**
